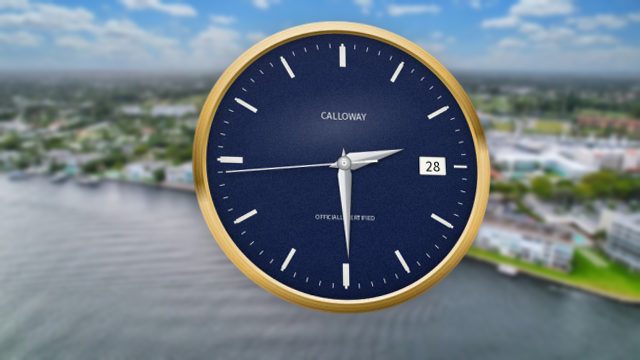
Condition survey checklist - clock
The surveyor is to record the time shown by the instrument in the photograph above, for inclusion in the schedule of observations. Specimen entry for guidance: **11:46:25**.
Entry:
**2:29:44**
